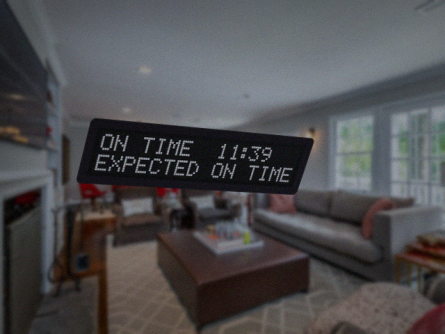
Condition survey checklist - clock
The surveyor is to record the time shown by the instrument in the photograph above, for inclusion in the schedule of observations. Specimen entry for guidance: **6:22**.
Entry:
**11:39**
